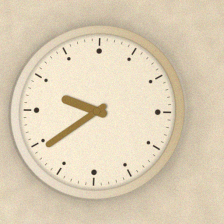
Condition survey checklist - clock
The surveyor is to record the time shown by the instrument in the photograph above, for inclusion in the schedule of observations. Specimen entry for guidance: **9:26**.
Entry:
**9:39**
